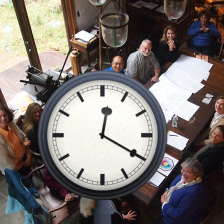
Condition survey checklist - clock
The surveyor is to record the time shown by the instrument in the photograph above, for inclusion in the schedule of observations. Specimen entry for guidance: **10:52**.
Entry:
**12:20**
